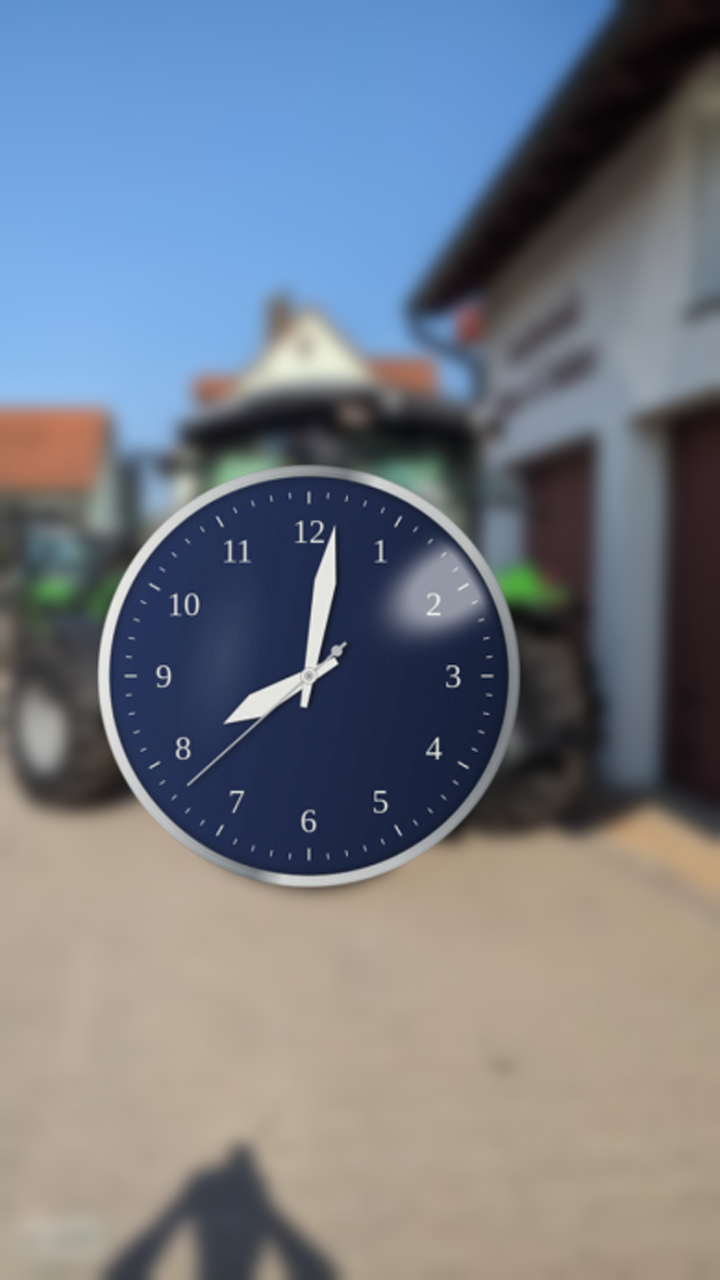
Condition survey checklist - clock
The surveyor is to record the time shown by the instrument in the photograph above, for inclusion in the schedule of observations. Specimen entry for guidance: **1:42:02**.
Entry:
**8:01:38**
